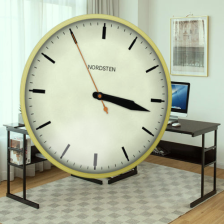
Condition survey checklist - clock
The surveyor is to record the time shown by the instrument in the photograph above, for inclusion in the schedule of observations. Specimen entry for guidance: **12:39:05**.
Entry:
**3:16:55**
